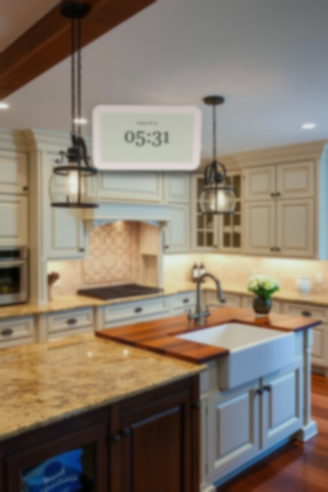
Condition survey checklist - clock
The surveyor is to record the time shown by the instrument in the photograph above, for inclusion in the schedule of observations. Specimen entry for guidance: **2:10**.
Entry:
**5:31**
